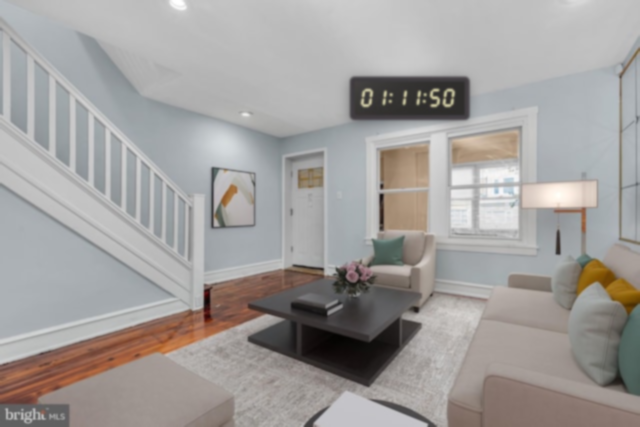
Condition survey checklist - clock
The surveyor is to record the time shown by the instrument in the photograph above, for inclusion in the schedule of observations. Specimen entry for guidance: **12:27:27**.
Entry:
**1:11:50**
